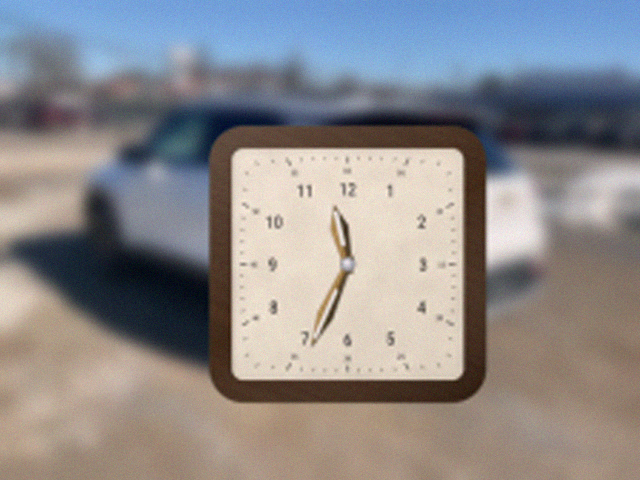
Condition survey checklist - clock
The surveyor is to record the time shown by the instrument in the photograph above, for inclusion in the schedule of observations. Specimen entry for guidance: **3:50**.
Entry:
**11:34**
